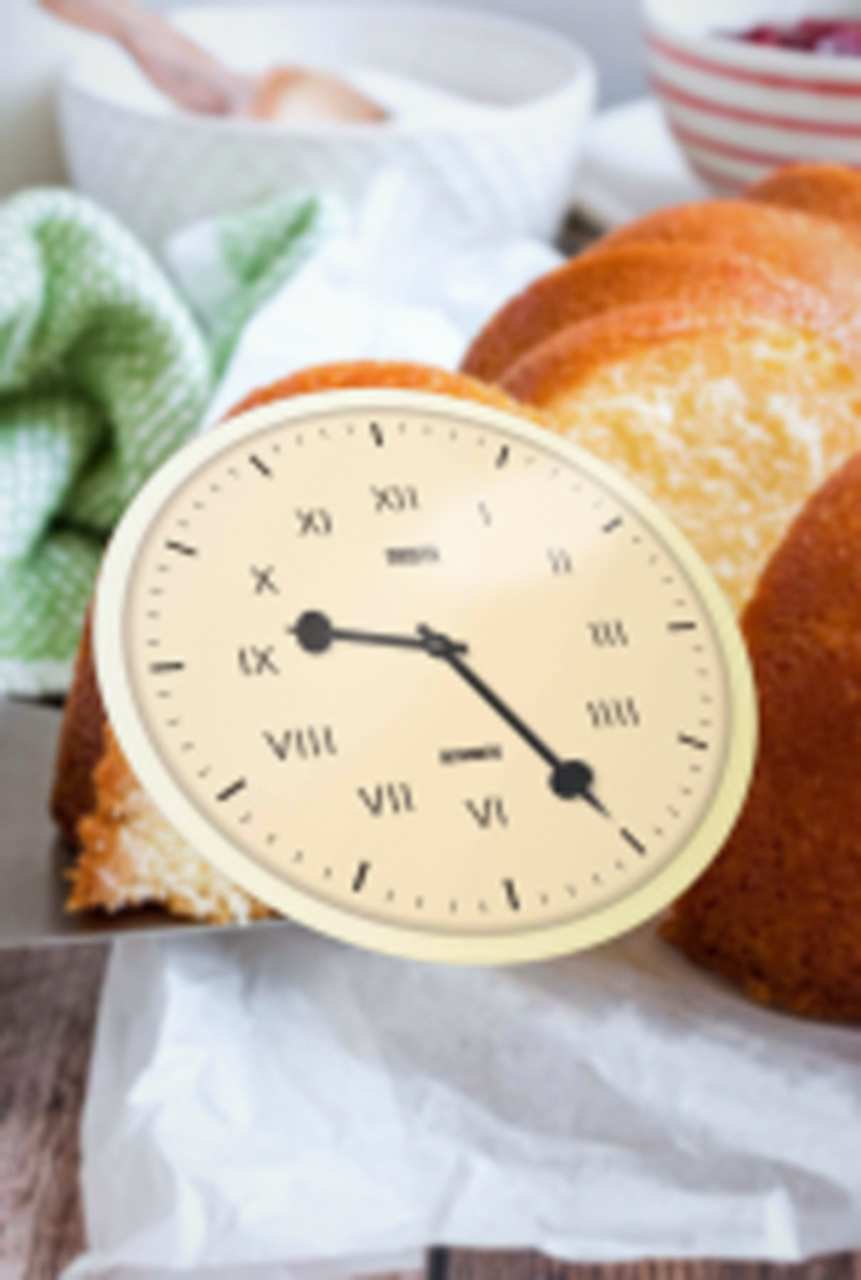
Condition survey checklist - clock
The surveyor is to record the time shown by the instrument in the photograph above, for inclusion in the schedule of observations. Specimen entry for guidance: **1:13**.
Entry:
**9:25**
